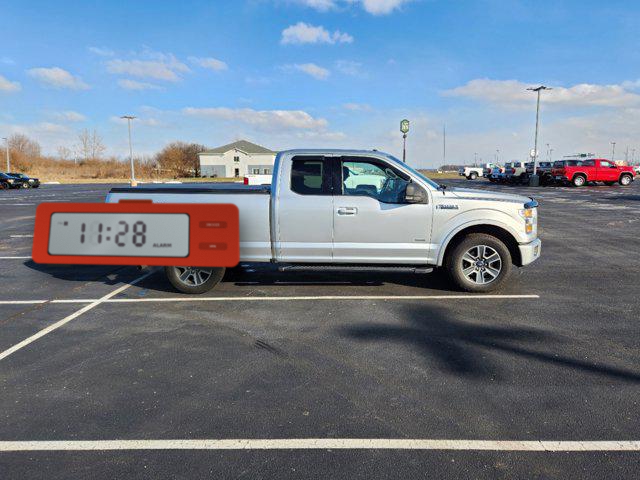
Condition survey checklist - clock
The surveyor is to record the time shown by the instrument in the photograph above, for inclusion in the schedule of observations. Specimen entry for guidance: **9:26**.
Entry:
**11:28**
